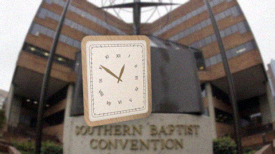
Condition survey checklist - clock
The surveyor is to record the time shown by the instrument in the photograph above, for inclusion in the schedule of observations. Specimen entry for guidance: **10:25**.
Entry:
**12:51**
